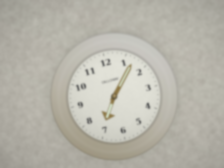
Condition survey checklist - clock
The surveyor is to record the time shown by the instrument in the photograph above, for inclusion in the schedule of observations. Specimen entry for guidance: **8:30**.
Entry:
**7:07**
